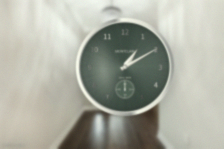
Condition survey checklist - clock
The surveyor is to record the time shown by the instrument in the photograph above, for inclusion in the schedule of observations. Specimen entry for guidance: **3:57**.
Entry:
**1:10**
